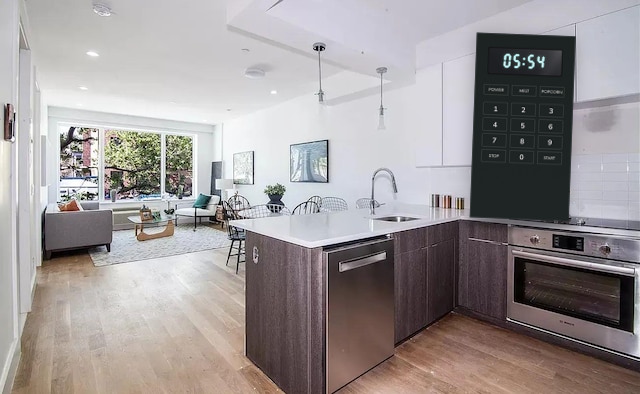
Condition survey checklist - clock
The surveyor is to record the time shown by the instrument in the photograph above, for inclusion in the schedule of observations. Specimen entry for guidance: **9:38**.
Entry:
**5:54**
